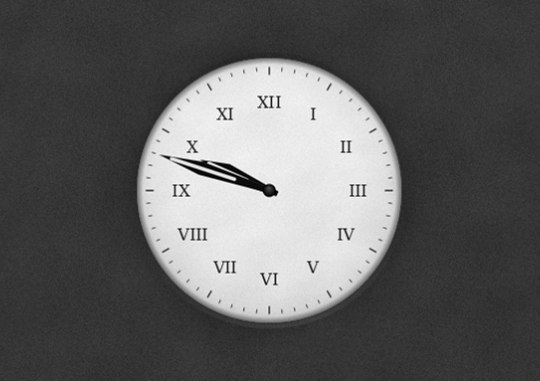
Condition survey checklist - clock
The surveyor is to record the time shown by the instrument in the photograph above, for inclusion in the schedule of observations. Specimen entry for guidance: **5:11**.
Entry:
**9:48**
